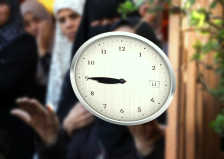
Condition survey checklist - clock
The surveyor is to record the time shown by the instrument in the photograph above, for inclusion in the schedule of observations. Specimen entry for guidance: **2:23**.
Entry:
**8:45**
